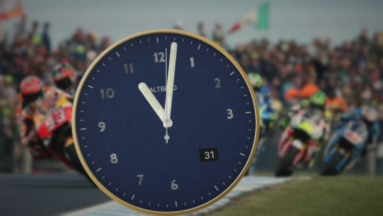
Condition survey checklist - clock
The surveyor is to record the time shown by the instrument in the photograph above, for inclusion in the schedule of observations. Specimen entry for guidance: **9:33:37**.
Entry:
**11:02:01**
